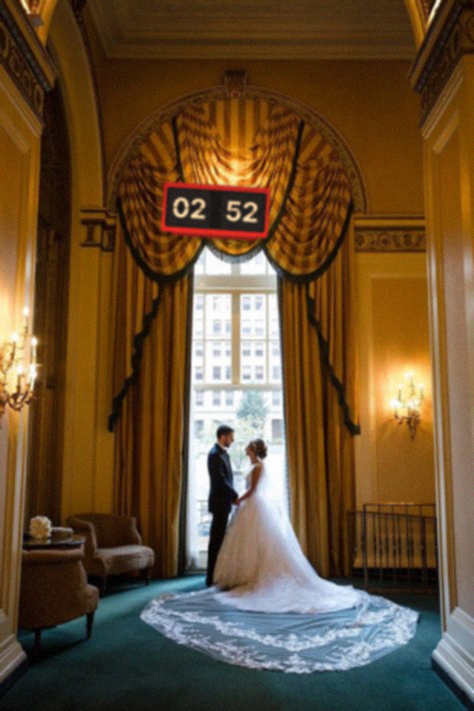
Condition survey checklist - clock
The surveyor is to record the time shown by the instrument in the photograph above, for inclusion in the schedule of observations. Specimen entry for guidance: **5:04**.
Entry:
**2:52**
